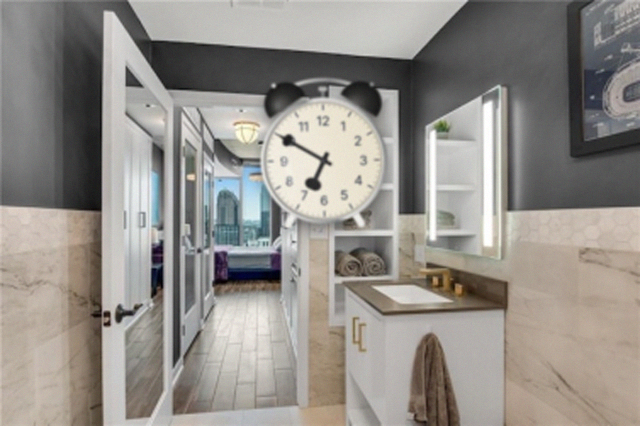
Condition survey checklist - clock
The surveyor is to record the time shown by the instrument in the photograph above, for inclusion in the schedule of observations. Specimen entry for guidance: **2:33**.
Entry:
**6:50**
